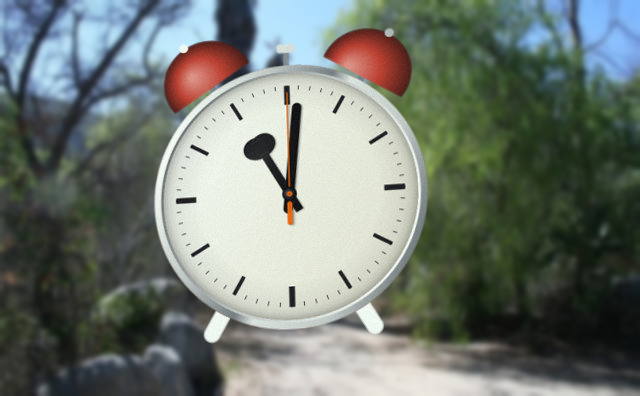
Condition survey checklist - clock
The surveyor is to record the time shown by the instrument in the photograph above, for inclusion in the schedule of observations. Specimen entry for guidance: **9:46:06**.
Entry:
**11:01:00**
